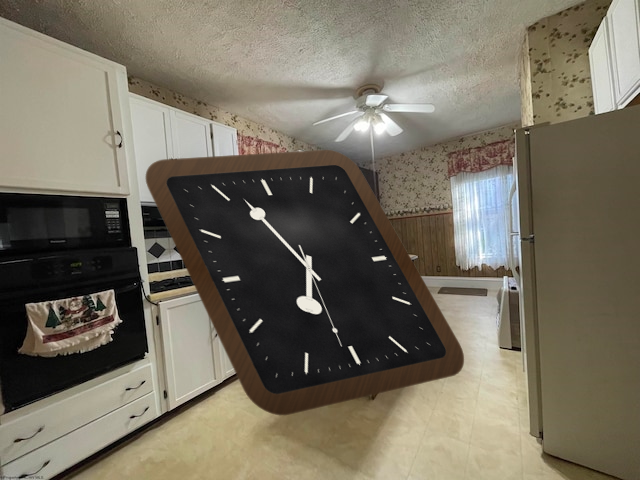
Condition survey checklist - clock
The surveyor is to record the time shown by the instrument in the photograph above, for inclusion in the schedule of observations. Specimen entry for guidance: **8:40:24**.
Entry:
**6:56:31**
